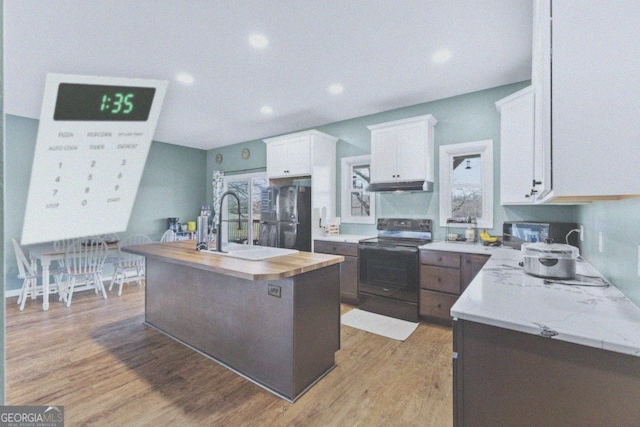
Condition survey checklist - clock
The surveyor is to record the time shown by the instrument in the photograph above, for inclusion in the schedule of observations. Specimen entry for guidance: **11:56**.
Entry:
**1:35**
